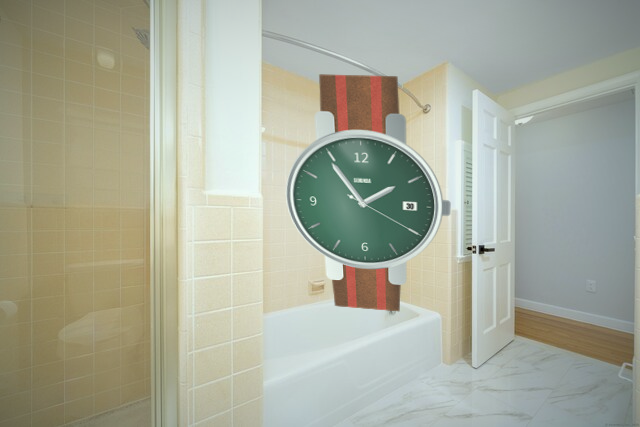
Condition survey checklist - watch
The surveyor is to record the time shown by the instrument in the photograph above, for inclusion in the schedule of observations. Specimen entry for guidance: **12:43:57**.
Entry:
**1:54:20**
